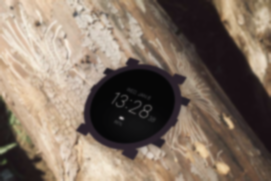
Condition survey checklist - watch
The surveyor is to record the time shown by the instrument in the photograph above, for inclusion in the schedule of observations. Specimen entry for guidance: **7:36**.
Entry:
**13:28**
